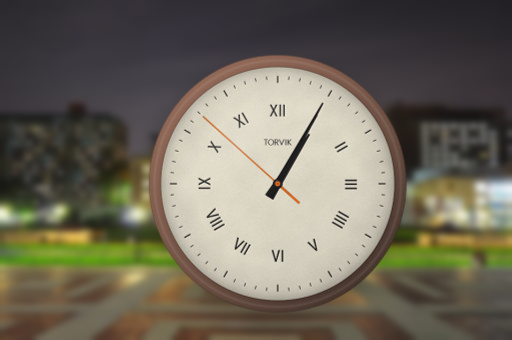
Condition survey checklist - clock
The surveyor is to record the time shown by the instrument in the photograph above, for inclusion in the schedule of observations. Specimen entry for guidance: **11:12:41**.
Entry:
**1:04:52**
